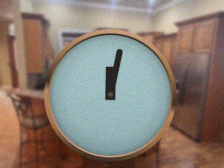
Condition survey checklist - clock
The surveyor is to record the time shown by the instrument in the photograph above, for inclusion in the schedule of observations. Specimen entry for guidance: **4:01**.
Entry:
**12:02**
